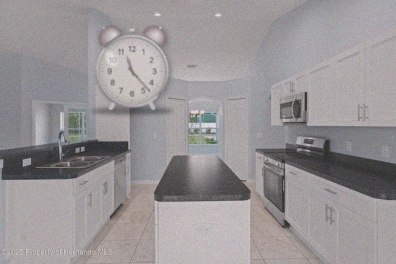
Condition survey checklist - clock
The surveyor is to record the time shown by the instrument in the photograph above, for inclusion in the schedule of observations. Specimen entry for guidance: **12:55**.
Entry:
**11:23**
